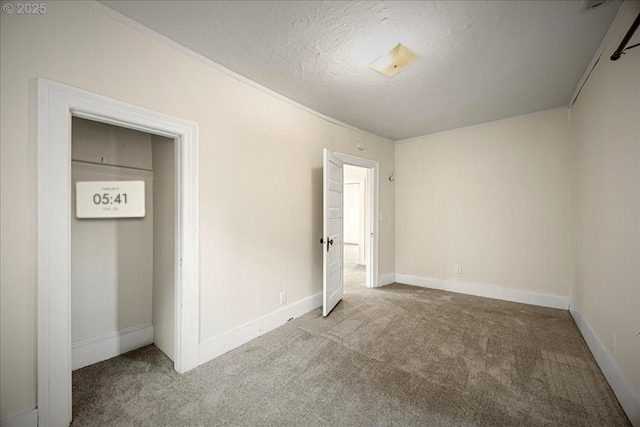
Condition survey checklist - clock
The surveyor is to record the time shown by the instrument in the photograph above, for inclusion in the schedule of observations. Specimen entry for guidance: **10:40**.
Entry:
**5:41**
